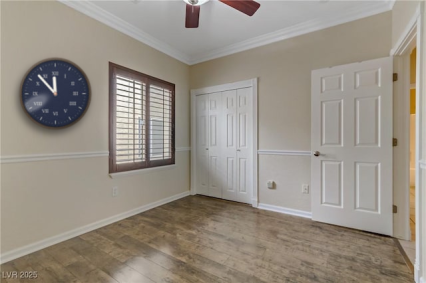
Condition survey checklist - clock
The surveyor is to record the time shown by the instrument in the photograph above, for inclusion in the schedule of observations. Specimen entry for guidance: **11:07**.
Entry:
**11:53**
